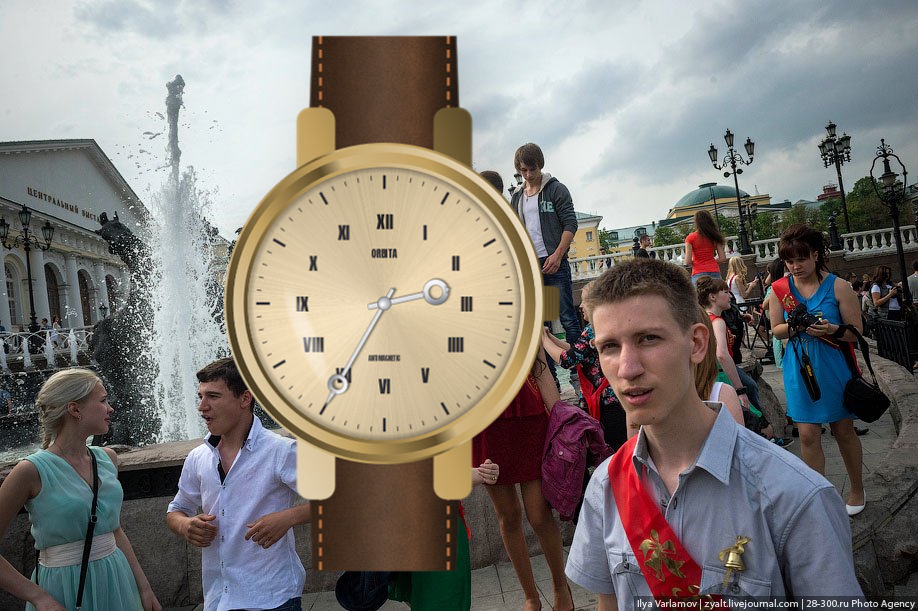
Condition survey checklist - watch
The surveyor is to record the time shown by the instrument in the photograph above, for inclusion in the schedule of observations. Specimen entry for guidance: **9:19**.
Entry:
**2:35**
